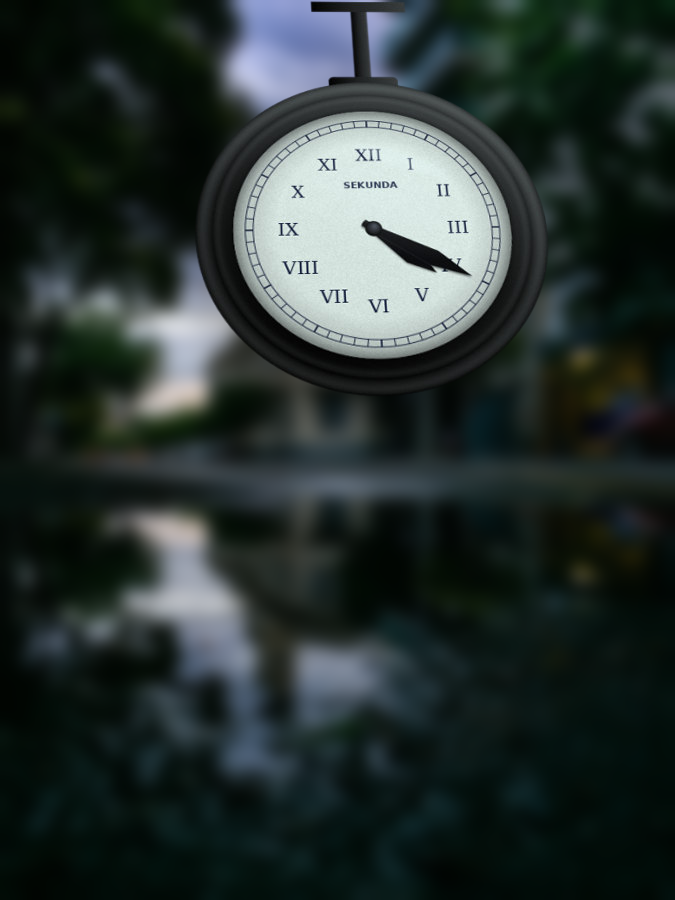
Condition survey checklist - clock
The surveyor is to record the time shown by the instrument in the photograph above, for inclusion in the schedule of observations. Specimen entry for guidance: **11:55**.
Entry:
**4:20**
